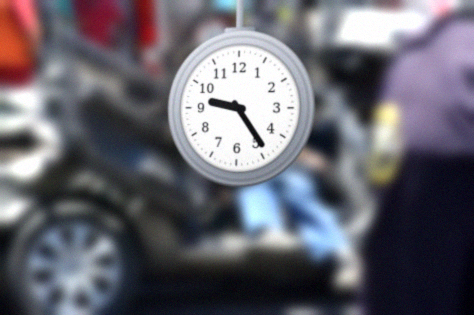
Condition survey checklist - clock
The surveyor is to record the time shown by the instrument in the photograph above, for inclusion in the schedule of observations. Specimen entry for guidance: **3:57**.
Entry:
**9:24**
